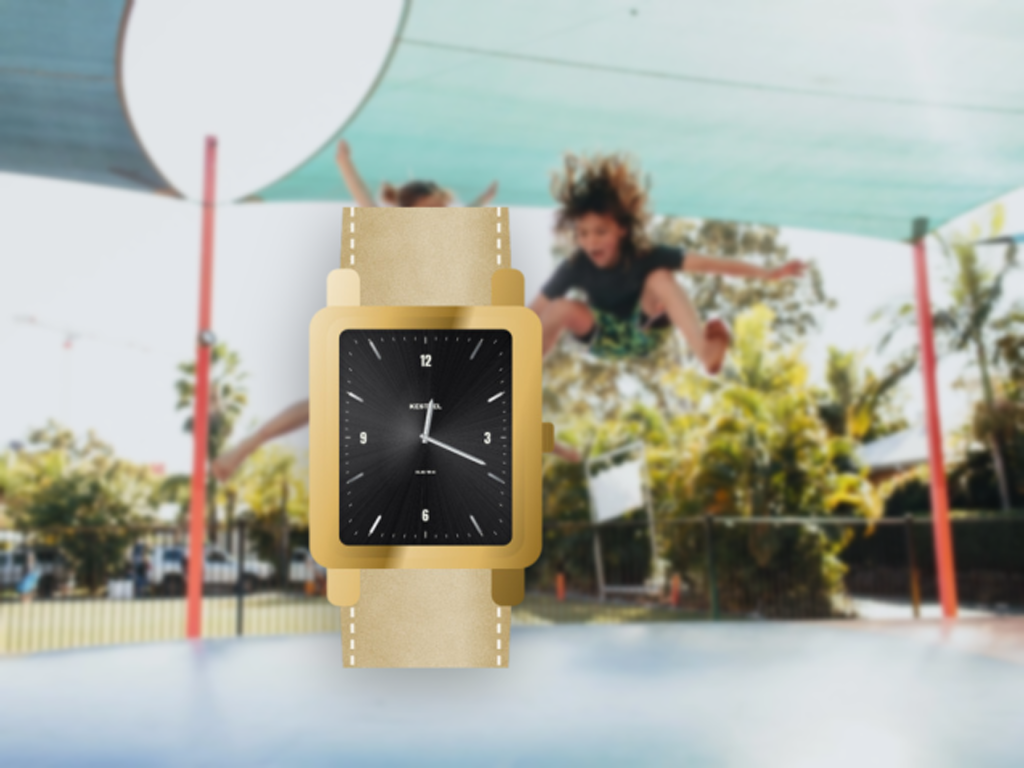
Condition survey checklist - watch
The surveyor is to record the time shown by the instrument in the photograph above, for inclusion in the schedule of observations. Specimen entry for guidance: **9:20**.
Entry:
**12:19**
